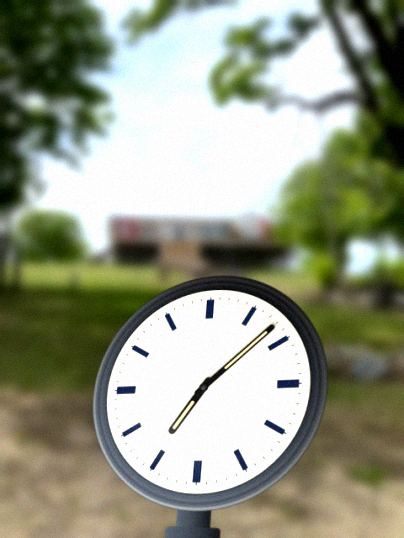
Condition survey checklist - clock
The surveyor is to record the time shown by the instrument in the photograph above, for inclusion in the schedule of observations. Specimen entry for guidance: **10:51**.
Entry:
**7:08**
